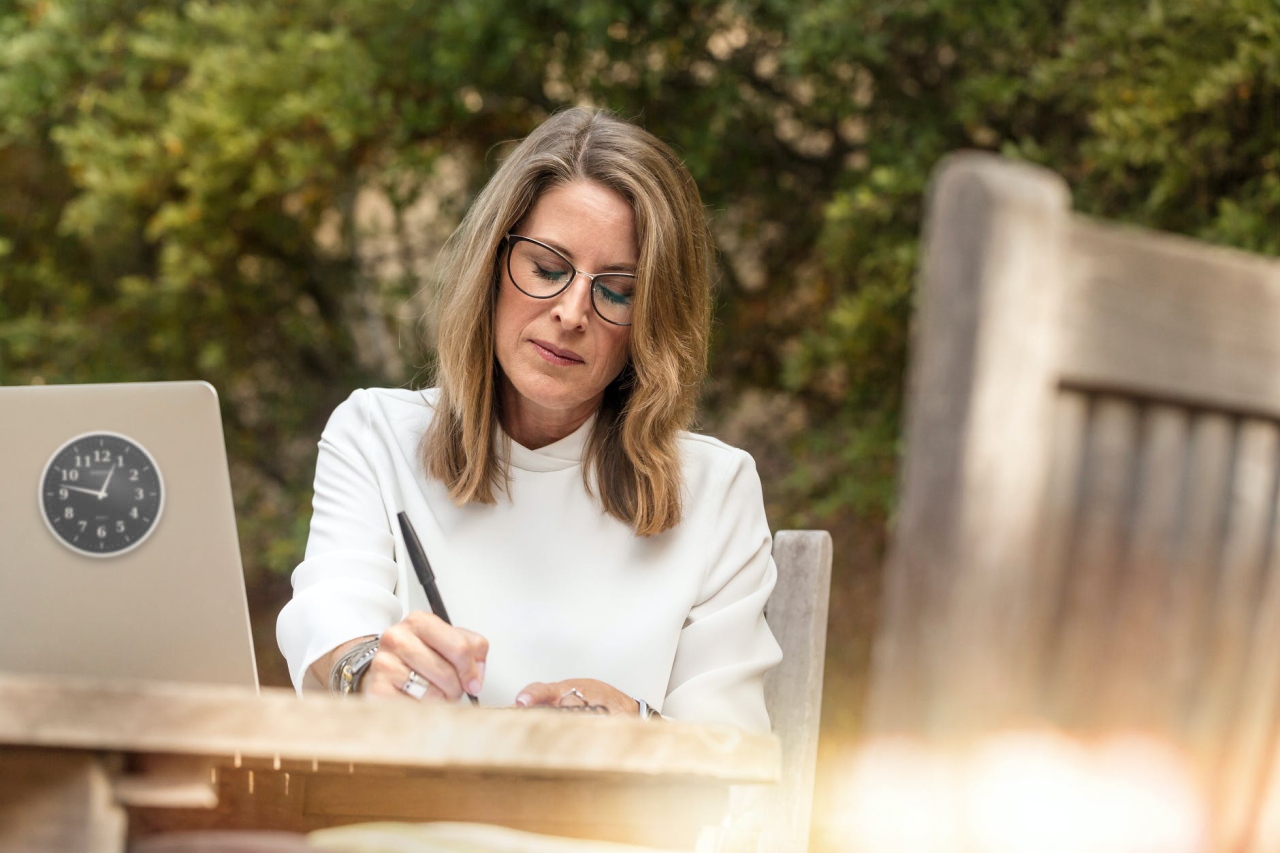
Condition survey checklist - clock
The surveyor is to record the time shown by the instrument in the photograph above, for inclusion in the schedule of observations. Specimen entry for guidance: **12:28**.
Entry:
**12:47**
